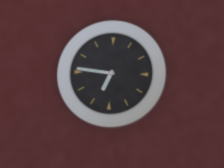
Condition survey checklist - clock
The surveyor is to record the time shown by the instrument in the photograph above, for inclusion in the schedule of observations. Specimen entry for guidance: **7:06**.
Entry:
**6:46**
